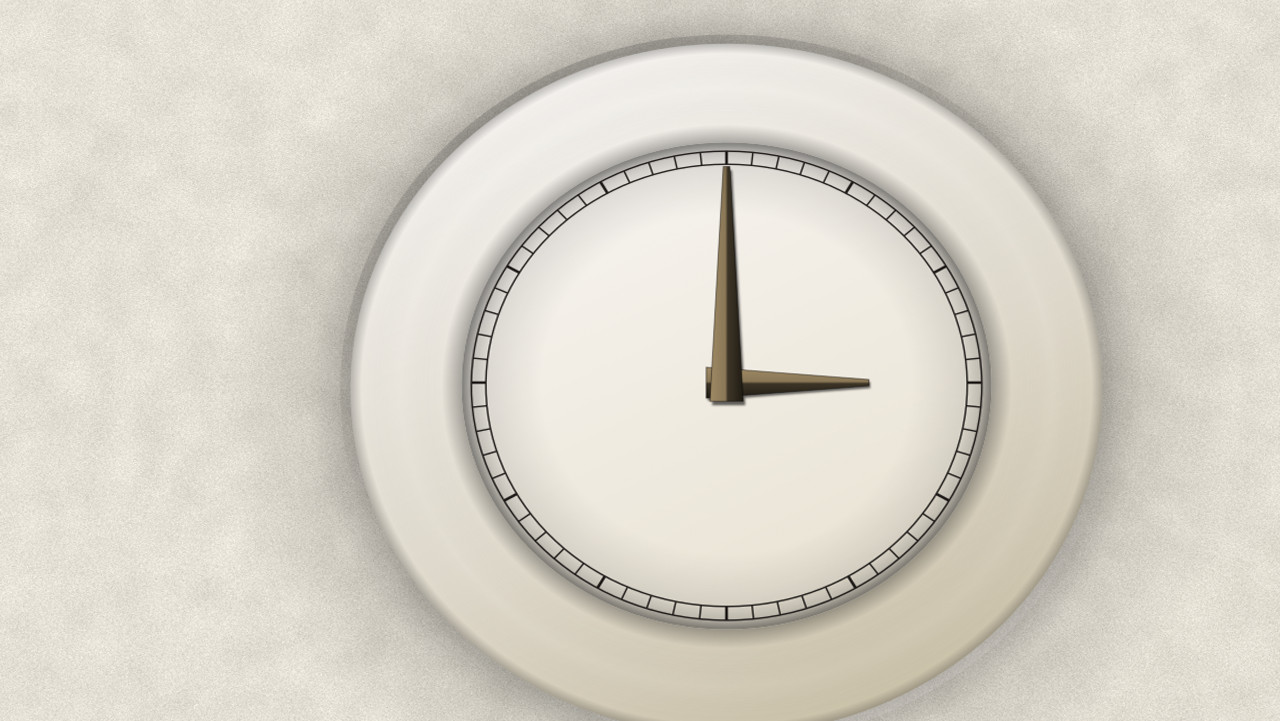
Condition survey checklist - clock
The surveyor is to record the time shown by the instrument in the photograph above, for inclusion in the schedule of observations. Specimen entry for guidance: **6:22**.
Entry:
**3:00**
